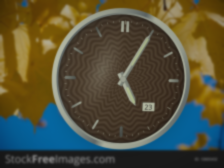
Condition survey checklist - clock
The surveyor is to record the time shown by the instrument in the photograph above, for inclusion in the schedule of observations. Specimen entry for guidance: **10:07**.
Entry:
**5:05**
